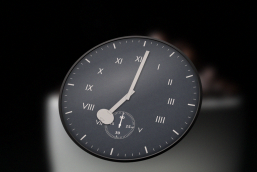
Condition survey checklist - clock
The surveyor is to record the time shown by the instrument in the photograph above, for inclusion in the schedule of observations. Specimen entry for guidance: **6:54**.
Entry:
**7:01**
